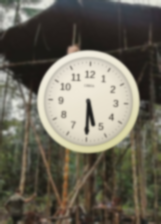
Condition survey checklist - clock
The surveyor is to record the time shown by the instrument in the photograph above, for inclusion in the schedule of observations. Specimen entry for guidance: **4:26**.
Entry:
**5:30**
